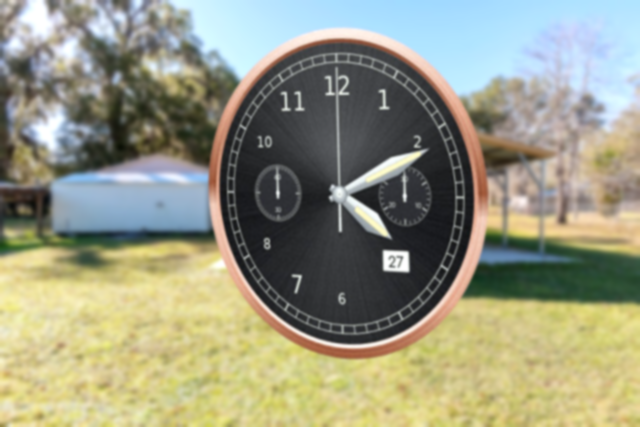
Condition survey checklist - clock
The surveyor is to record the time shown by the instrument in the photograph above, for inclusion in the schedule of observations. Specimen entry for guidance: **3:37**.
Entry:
**4:11**
